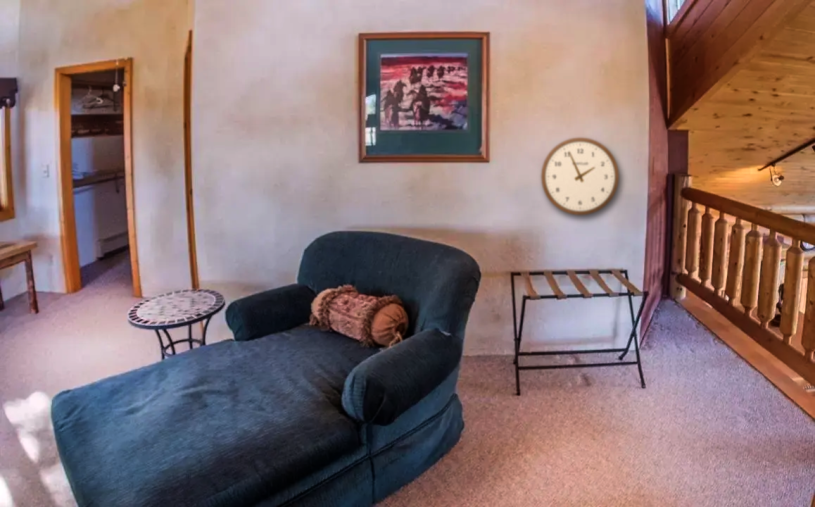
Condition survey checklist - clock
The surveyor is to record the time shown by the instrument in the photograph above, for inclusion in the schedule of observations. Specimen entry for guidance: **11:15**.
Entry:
**1:56**
